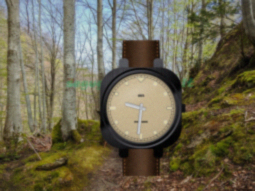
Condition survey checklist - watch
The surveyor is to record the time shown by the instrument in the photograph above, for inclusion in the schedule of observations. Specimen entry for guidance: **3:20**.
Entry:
**9:31**
